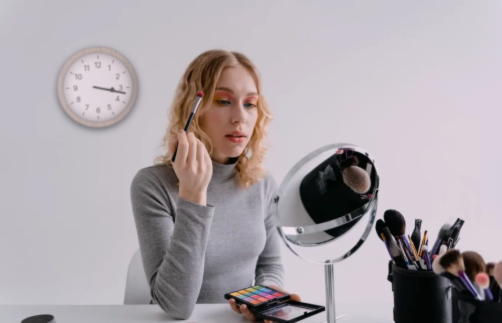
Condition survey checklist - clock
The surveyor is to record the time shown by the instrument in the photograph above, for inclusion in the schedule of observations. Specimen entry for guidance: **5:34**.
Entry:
**3:17**
